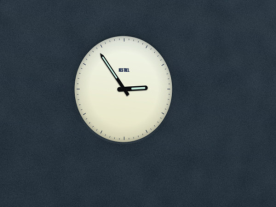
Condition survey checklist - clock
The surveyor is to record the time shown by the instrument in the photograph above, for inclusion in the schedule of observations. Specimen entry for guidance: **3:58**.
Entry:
**2:54**
